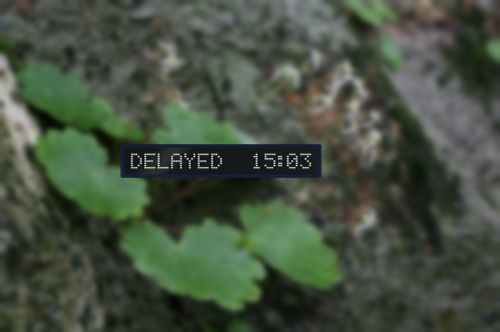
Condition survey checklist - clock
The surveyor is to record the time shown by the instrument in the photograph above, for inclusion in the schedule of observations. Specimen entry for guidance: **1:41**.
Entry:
**15:03**
